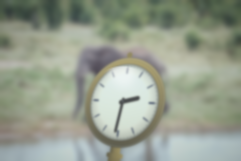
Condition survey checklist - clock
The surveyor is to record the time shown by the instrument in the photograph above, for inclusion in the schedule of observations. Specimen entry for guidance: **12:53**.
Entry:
**2:31**
